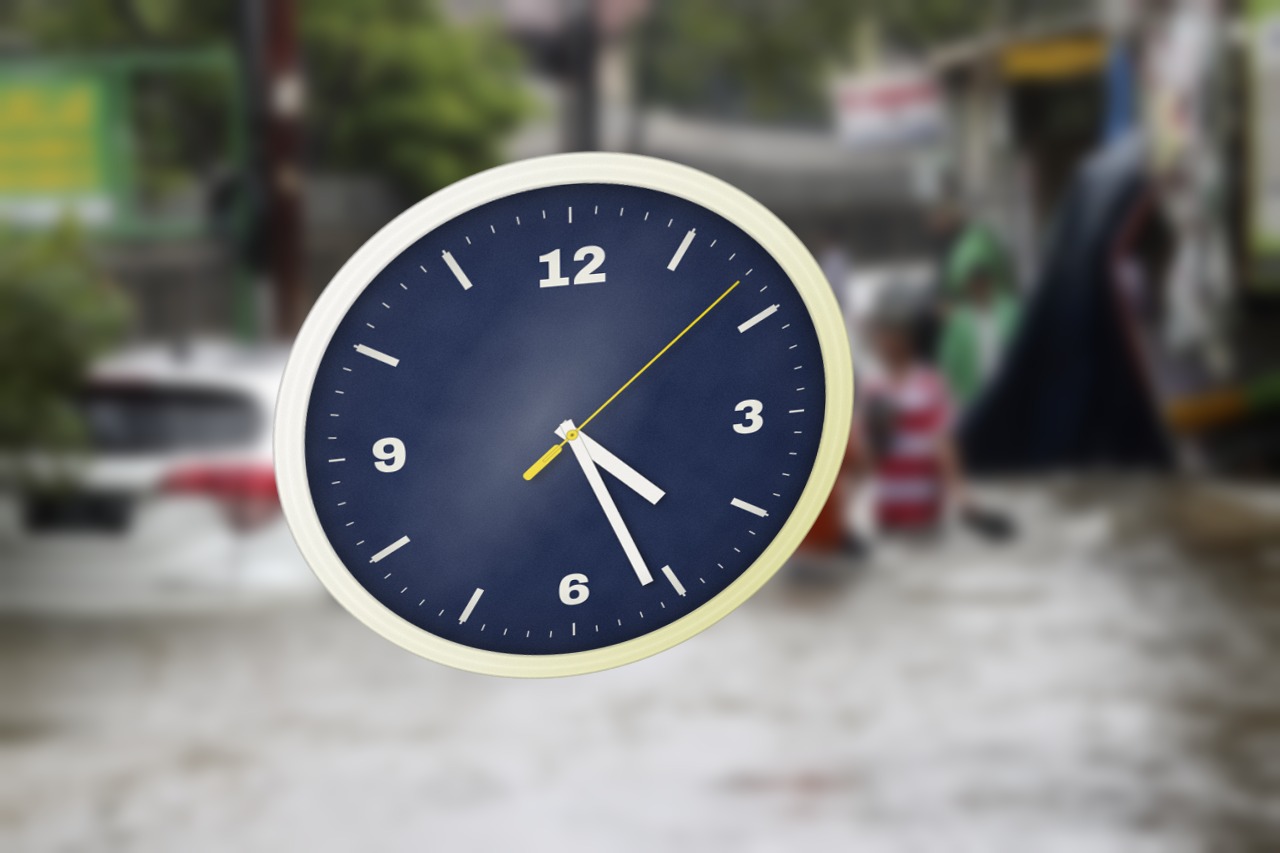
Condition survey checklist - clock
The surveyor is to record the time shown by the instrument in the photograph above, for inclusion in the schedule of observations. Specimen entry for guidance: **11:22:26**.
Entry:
**4:26:08**
